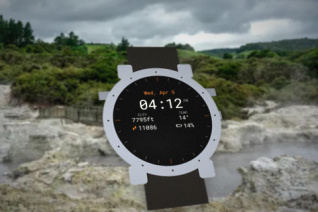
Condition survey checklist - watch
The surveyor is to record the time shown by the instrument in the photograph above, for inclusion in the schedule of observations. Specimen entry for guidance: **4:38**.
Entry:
**4:12**
